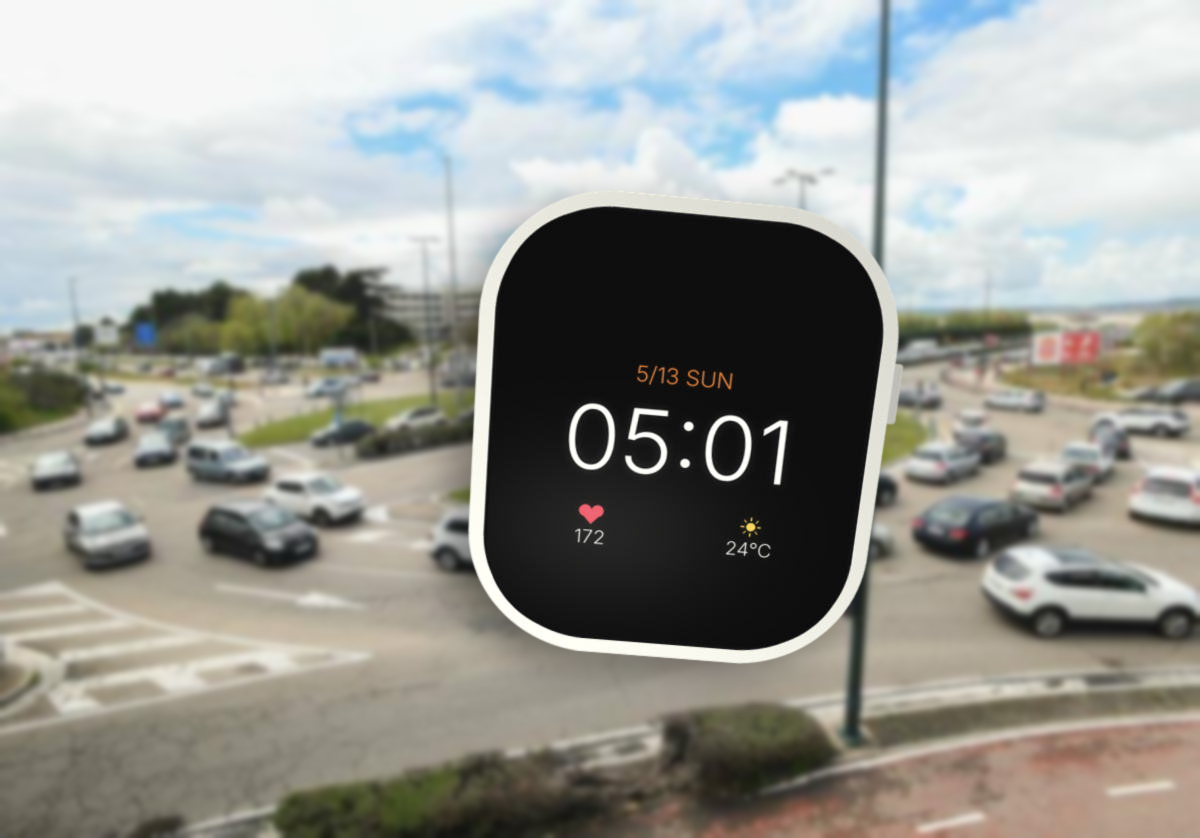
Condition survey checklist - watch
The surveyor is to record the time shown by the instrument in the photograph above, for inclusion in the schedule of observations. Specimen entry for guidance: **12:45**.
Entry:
**5:01**
